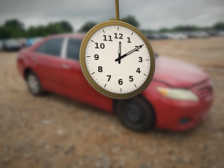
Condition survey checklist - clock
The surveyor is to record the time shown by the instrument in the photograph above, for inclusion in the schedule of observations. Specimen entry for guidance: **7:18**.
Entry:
**12:10**
